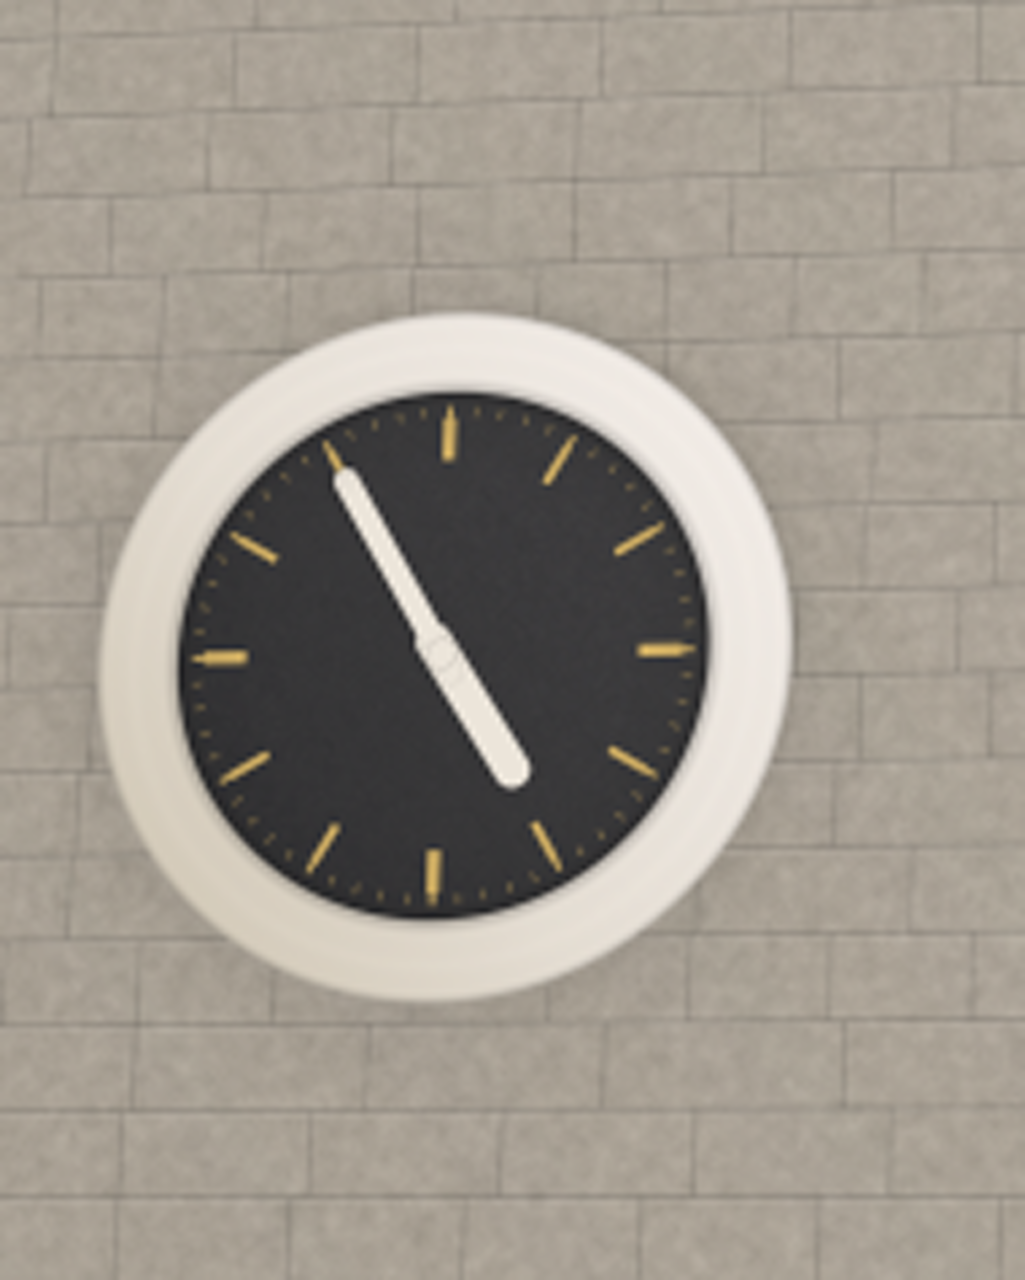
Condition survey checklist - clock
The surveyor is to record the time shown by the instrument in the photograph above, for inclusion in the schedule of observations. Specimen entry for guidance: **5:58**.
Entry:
**4:55**
